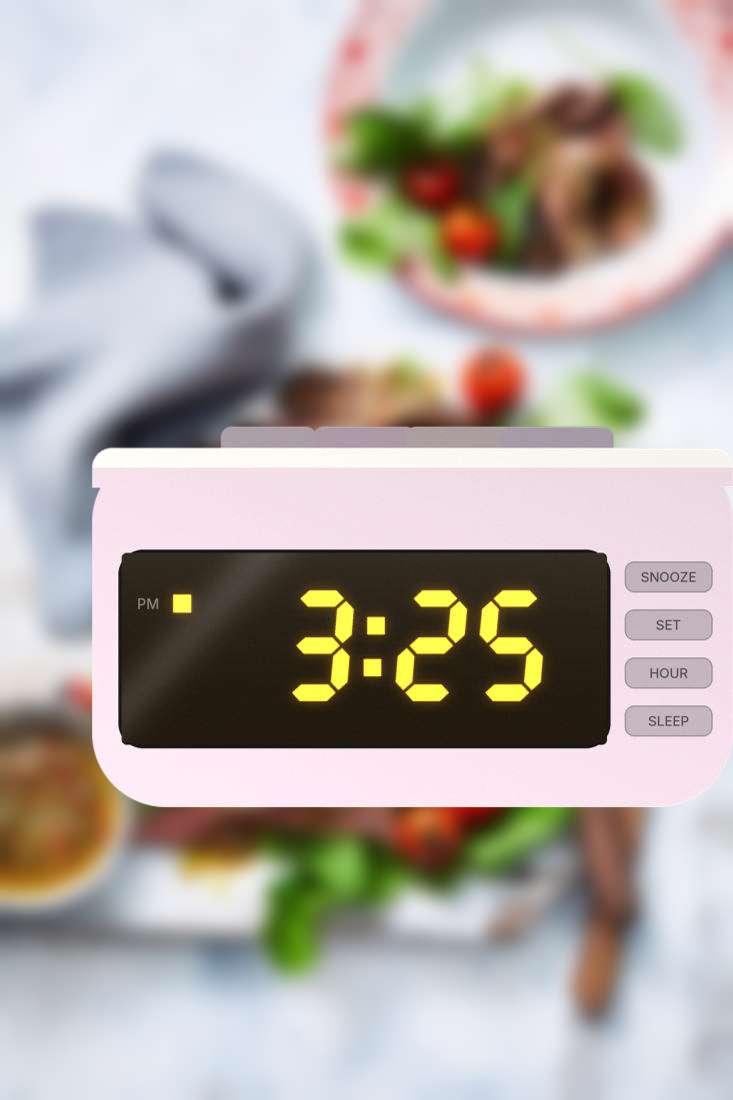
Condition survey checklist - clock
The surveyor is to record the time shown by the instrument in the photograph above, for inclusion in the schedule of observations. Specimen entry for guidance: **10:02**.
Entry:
**3:25**
